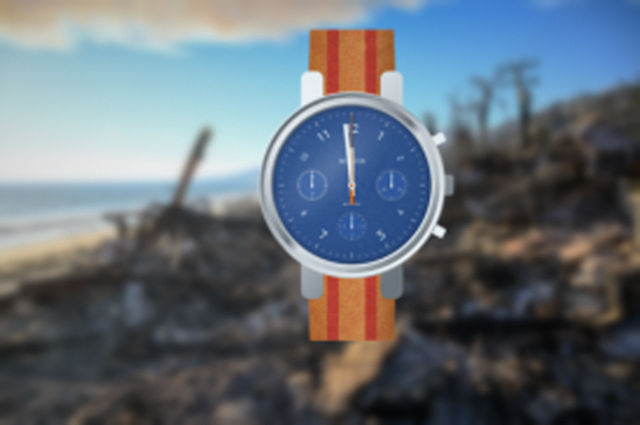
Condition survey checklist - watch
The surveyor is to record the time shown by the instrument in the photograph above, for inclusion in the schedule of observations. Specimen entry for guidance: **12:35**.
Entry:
**11:59**
